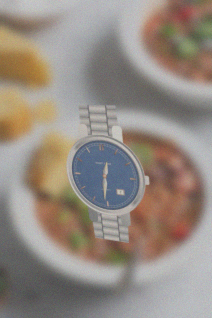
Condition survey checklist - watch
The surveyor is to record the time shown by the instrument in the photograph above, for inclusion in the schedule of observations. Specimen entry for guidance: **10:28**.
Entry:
**12:31**
